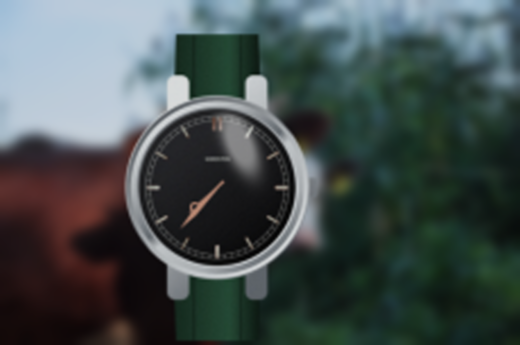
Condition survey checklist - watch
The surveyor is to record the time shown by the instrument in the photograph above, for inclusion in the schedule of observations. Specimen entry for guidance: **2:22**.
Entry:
**7:37**
